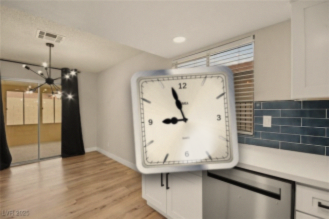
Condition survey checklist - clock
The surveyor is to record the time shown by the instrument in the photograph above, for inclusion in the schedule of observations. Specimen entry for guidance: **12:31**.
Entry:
**8:57**
